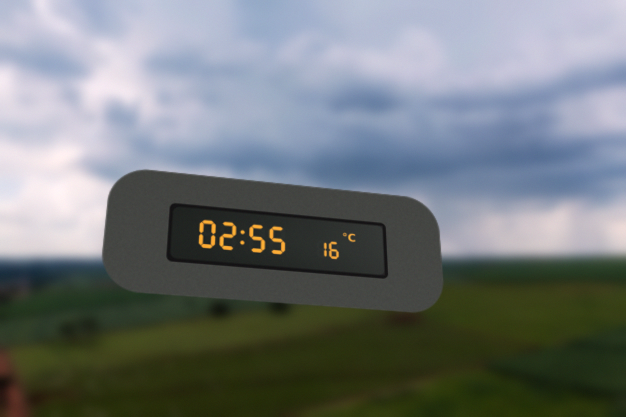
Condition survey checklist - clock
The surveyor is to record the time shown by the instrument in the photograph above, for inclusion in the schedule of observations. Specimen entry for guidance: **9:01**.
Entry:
**2:55**
